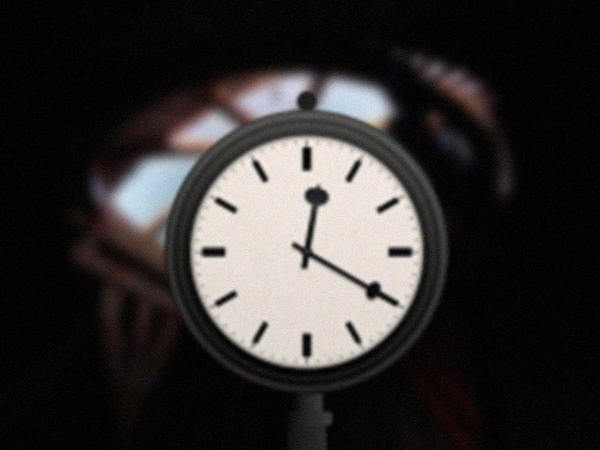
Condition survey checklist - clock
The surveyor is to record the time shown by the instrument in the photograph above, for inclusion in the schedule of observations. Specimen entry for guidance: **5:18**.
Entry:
**12:20**
